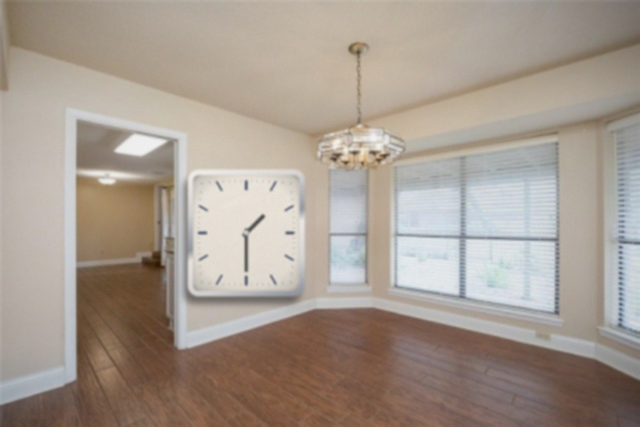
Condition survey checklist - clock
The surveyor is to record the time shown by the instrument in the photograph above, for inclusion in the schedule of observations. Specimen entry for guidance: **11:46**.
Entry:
**1:30**
